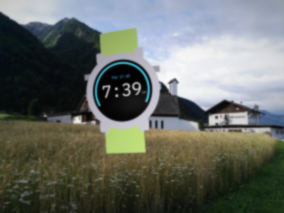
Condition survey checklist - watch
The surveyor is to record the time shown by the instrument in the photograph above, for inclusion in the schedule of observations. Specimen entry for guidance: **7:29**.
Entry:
**7:39**
